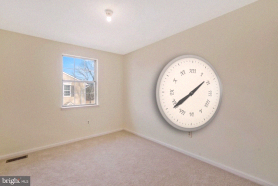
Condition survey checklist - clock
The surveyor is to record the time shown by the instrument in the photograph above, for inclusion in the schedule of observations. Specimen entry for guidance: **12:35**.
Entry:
**1:39**
